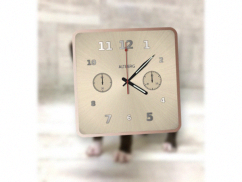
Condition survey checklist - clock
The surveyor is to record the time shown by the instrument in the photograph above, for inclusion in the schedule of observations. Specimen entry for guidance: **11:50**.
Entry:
**4:08**
